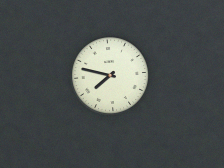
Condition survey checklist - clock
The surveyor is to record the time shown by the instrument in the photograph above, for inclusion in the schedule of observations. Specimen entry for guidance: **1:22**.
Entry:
**7:48**
